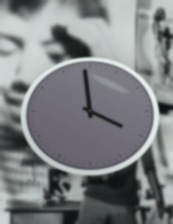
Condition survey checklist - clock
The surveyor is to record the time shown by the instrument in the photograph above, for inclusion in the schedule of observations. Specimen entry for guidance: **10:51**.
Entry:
**3:59**
